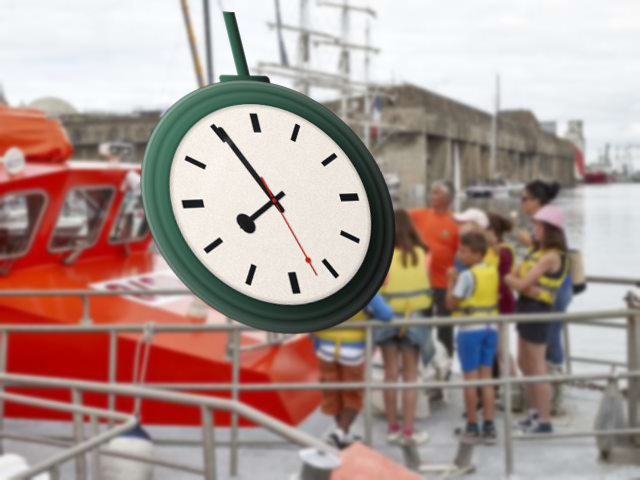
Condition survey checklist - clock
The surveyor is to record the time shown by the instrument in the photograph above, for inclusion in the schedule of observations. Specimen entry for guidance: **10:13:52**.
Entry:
**7:55:27**
